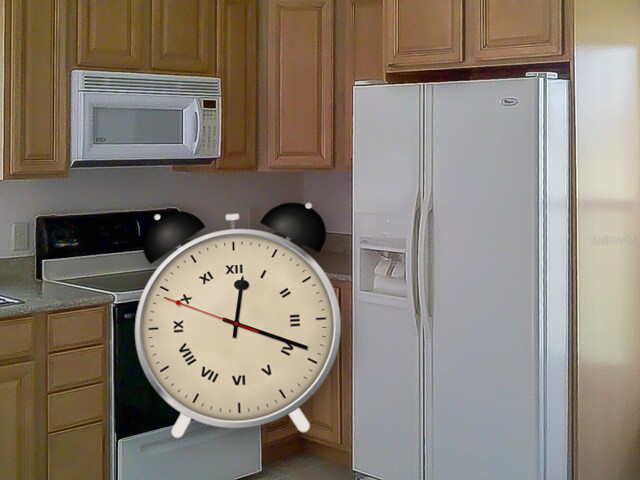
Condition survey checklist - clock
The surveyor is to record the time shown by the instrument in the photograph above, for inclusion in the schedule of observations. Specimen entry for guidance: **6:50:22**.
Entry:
**12:18:49**
